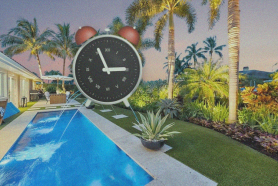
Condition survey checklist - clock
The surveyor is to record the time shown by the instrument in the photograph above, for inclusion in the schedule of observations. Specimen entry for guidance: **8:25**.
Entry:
**2:56**
